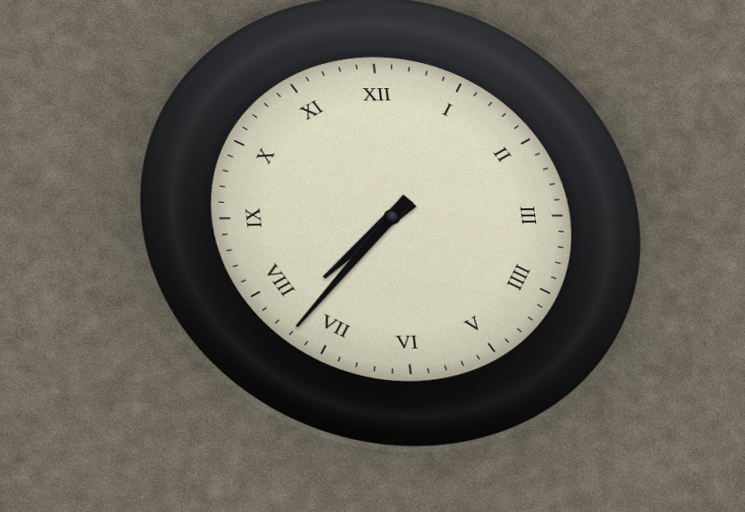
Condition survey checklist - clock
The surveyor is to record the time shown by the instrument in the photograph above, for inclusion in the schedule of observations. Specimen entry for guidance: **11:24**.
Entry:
**7:37**
